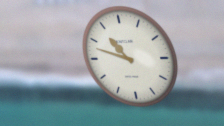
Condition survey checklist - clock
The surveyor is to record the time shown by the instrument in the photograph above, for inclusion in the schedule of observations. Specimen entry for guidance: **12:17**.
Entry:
**10:48**
